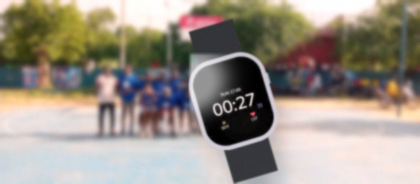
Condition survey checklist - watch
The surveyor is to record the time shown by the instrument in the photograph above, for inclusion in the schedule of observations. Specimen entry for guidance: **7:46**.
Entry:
**0:27**
